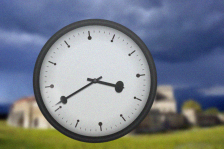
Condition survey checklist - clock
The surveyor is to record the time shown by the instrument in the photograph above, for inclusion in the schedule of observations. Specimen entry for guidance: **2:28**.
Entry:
**3:41**
